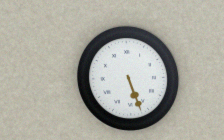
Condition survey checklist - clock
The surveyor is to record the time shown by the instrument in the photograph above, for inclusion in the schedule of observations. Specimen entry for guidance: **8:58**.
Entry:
**5:27**
